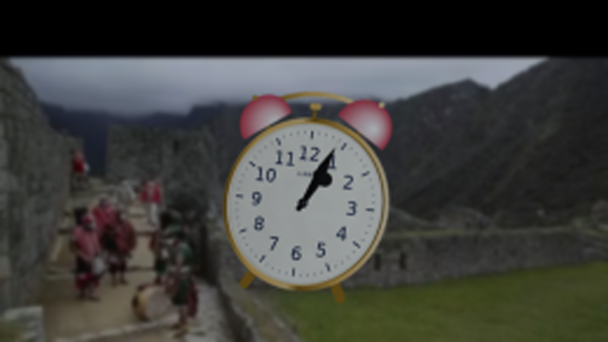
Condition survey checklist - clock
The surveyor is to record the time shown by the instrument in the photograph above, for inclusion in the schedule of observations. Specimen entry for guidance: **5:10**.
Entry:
**1:04**
